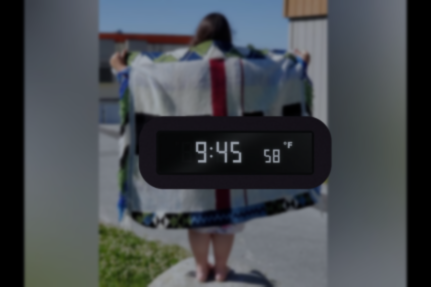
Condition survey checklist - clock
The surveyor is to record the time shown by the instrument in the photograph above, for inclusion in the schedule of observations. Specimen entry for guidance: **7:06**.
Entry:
**9:45**
